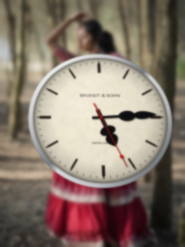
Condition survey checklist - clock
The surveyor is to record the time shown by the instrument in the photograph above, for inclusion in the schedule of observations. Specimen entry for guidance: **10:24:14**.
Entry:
**5:14:26**
